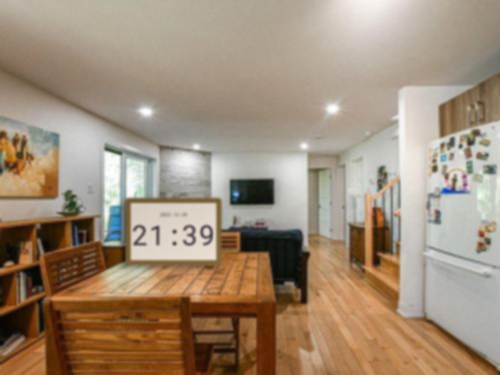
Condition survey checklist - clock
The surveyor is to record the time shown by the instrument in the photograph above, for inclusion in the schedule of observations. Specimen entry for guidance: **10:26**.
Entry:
**21:39**
